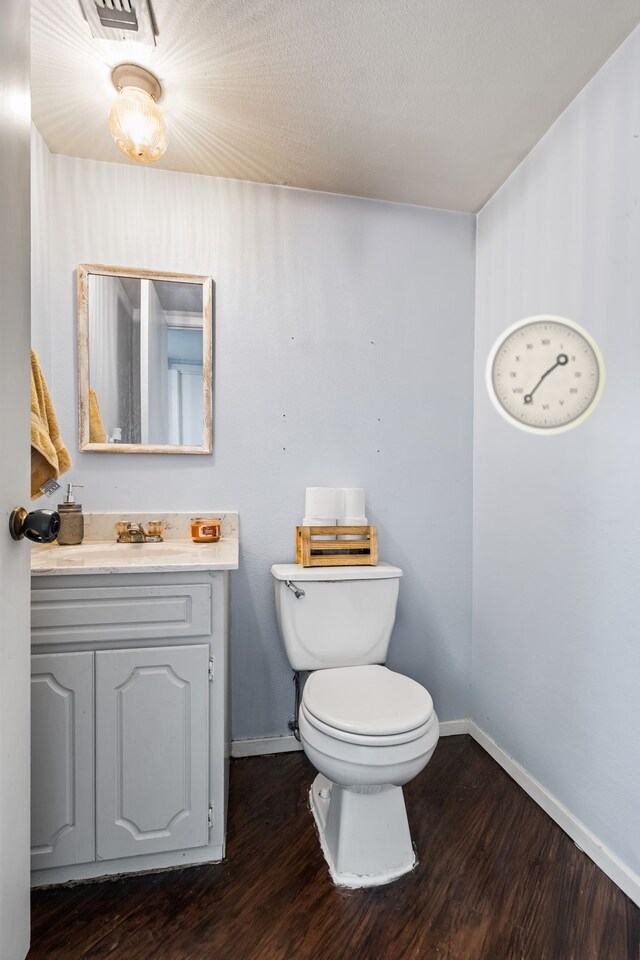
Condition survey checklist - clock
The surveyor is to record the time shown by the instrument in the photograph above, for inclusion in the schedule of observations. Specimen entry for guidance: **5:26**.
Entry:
**1:36**
